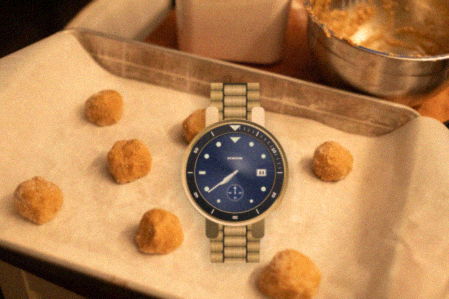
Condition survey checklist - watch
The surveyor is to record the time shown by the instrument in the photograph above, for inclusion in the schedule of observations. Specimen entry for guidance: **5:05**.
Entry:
**7:39**
